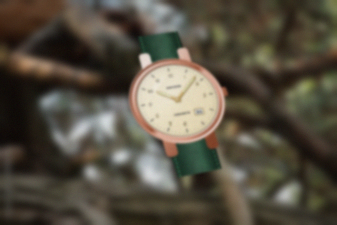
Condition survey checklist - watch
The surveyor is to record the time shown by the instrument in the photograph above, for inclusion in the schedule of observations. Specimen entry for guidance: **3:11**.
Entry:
**10:08**
